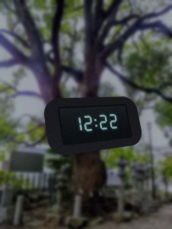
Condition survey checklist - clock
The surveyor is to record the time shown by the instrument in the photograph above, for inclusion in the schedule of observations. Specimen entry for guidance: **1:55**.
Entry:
**12:22**
